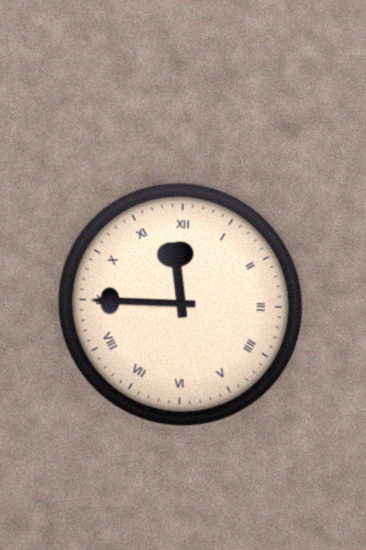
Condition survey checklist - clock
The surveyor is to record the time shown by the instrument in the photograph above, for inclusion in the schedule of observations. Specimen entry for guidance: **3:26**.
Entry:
**11:45**
